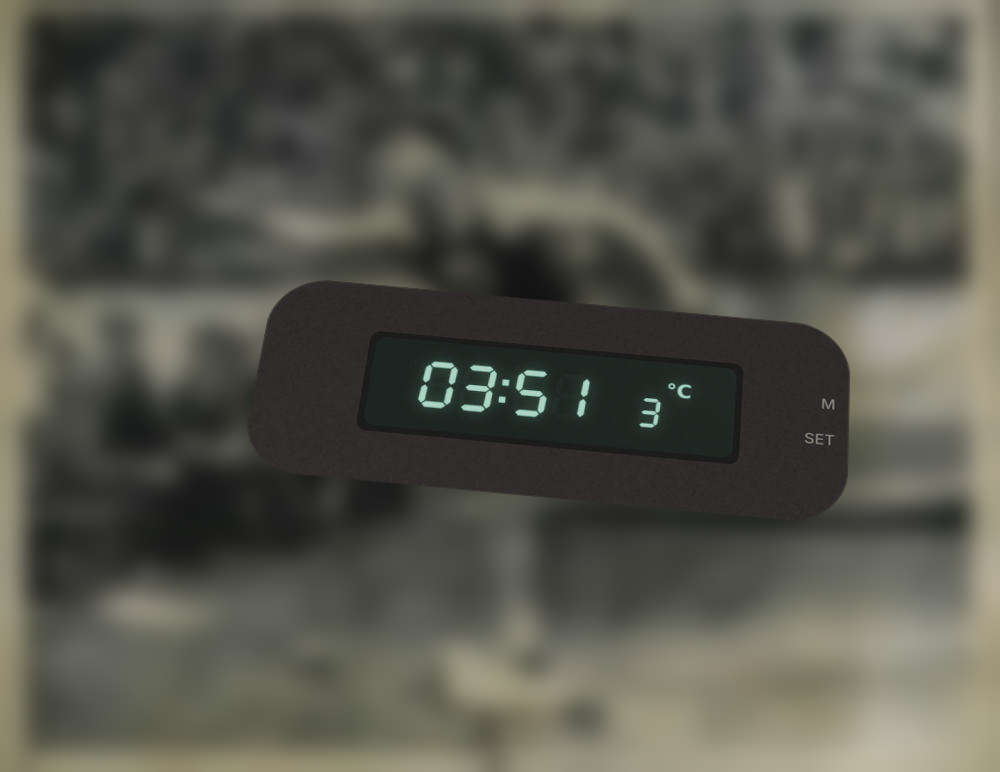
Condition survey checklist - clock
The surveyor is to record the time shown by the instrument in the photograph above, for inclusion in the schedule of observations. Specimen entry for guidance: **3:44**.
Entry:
**3:51**
